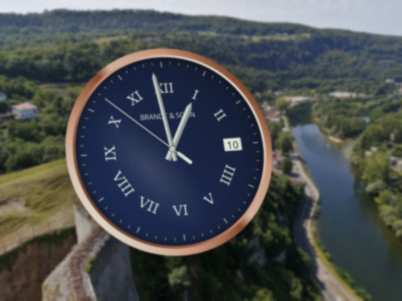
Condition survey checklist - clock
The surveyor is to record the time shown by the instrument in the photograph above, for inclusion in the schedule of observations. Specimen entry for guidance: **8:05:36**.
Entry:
**12:58:52**
